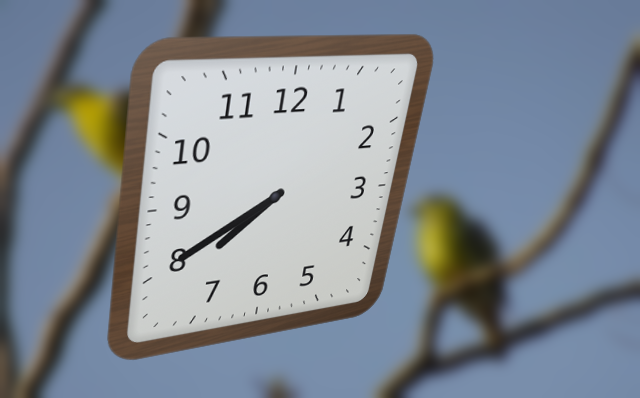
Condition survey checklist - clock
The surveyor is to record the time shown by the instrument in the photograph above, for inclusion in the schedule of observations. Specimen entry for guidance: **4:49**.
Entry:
**7:40**
